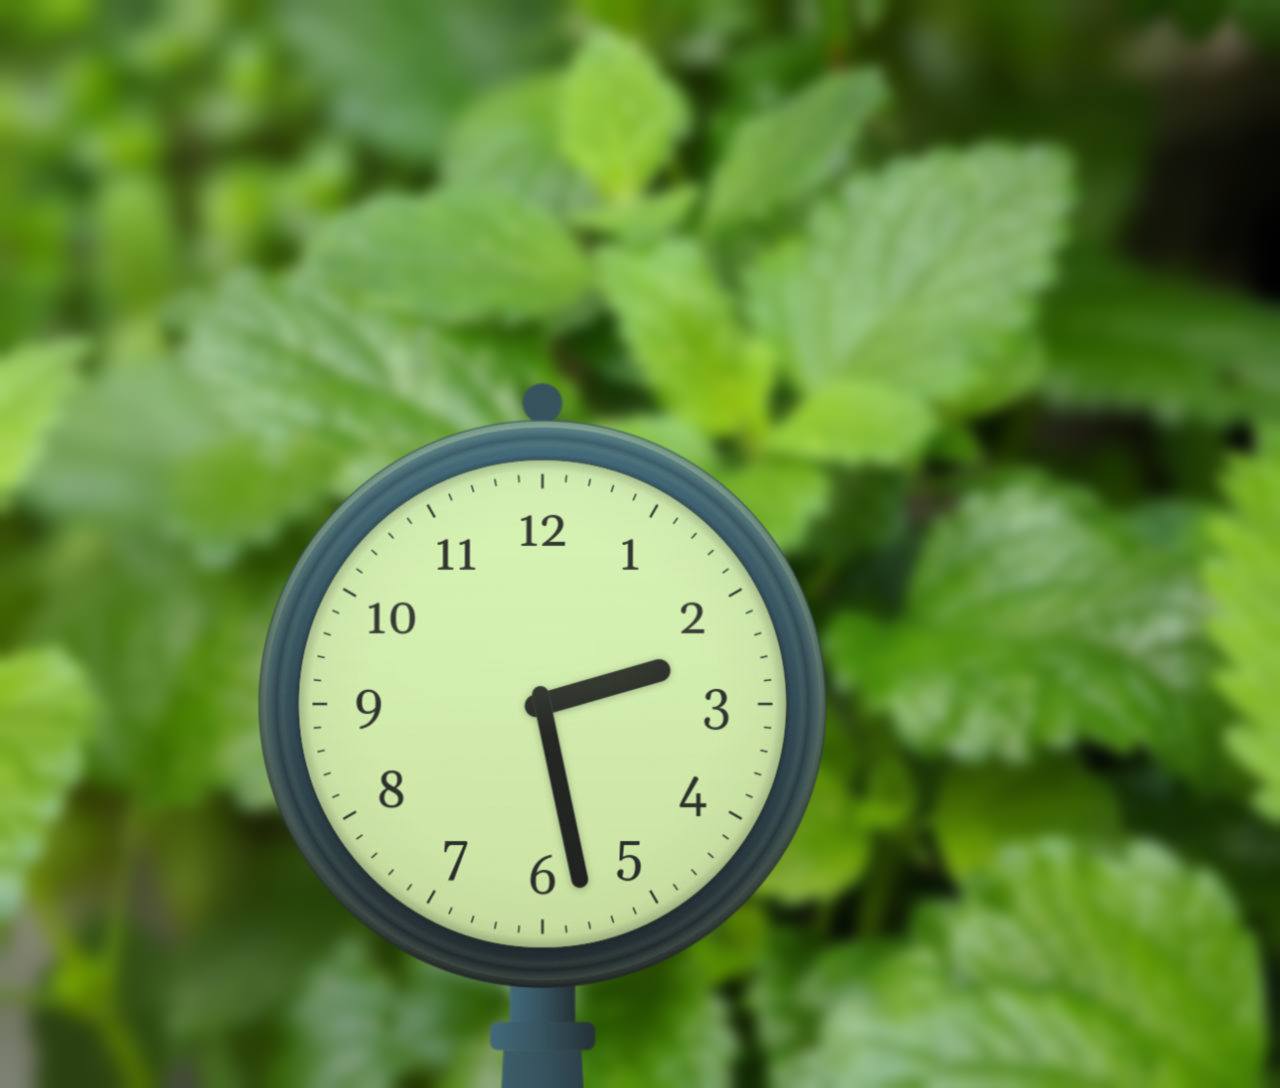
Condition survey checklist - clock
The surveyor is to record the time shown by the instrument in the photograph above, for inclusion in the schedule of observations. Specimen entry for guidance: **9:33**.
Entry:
**2:28**
